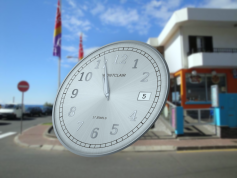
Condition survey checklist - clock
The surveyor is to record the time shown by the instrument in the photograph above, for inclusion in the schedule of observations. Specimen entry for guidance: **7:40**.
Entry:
**10:56**
